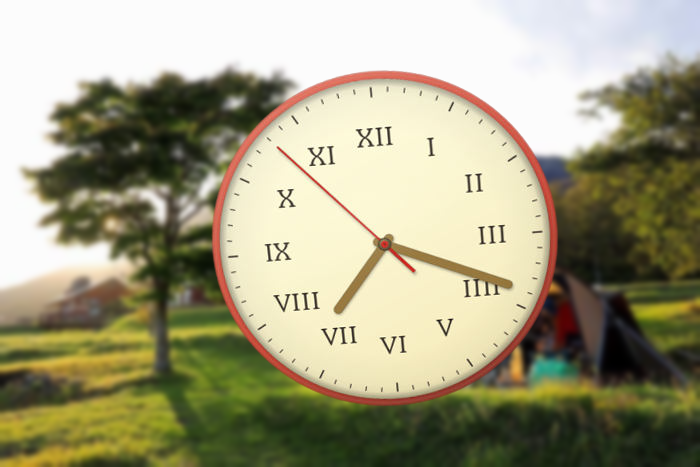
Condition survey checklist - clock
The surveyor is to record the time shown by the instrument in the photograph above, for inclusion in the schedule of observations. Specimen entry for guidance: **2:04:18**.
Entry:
**7:18:53**
